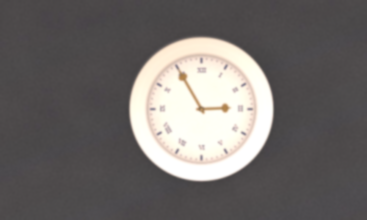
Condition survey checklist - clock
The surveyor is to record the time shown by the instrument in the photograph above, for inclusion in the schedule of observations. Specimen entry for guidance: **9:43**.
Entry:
**2:55**
